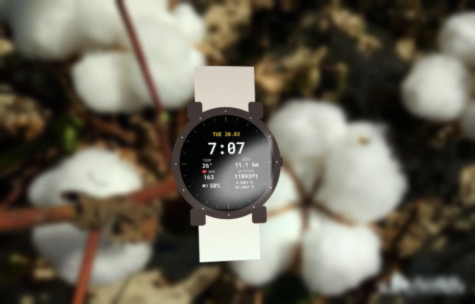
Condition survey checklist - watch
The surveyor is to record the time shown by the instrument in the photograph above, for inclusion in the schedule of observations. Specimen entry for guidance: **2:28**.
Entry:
**7:07**
